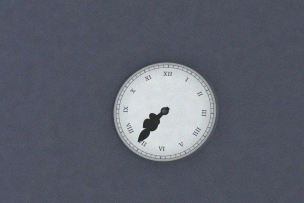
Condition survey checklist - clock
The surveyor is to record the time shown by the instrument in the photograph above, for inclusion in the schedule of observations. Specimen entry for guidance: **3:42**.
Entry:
**7:36**
